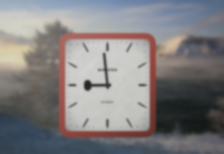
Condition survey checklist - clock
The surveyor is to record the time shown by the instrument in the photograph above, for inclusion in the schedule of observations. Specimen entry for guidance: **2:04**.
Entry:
**8:59**
